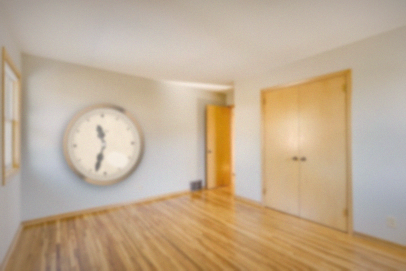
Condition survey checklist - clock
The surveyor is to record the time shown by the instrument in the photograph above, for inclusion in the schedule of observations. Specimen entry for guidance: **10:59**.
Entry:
**11:33**
